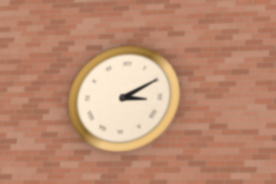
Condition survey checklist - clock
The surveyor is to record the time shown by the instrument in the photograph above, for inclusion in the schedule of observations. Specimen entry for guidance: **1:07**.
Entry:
**3:10**
